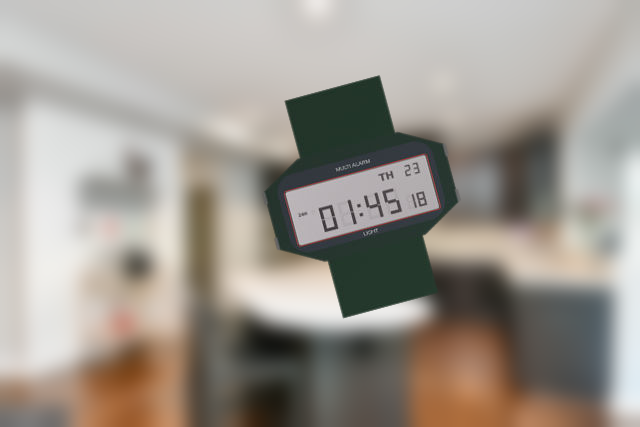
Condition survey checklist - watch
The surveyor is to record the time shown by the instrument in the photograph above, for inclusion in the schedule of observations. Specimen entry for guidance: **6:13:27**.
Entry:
**1:45:18**
